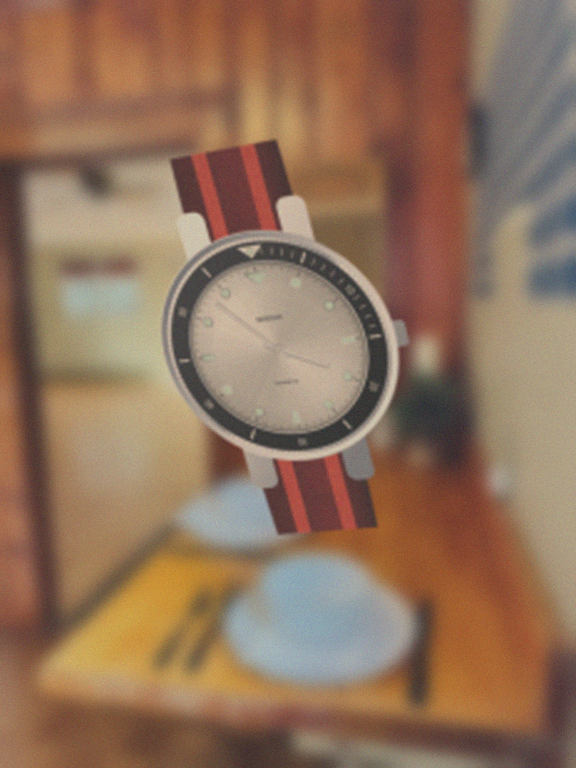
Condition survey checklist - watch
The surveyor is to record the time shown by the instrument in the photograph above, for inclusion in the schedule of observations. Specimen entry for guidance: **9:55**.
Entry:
**3:53**
